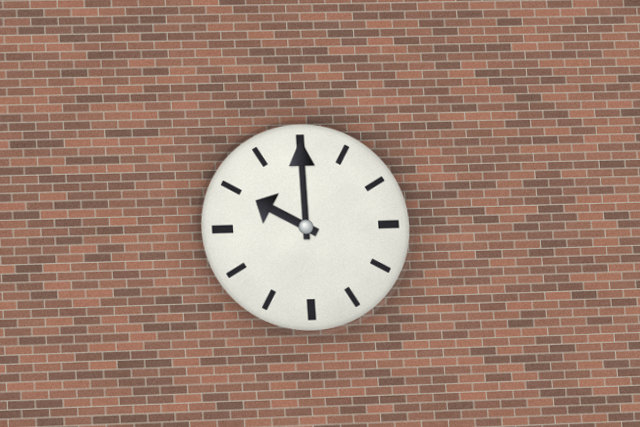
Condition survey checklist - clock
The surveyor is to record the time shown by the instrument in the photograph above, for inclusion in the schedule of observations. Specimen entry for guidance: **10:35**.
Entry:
**10:00**
